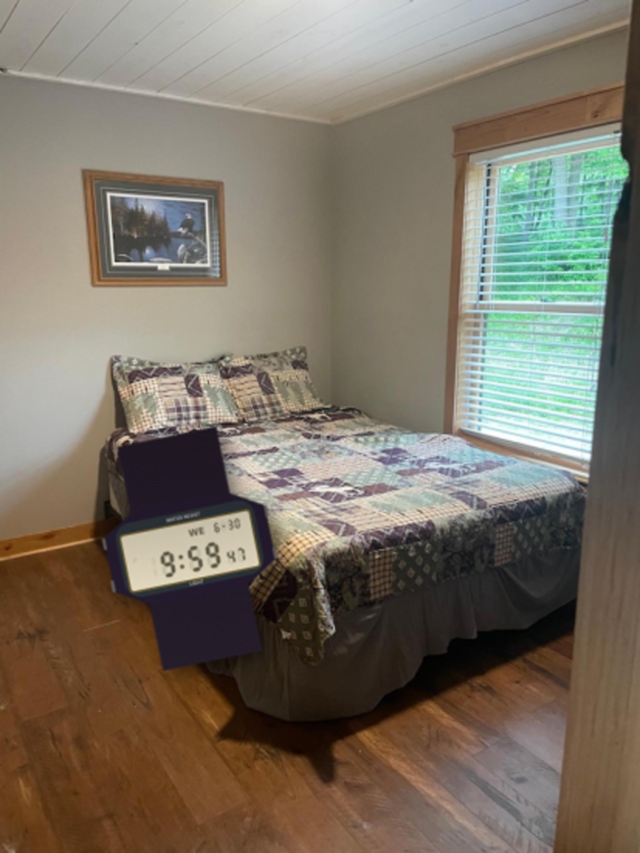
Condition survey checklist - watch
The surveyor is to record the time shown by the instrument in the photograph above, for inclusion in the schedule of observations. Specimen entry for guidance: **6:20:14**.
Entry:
**9:59:47**
